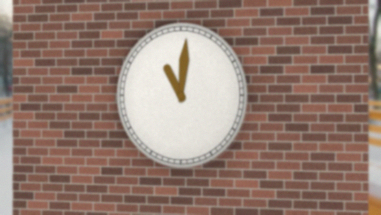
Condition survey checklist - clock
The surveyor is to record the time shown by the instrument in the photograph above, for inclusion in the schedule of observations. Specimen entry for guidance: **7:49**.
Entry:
**11:01**
